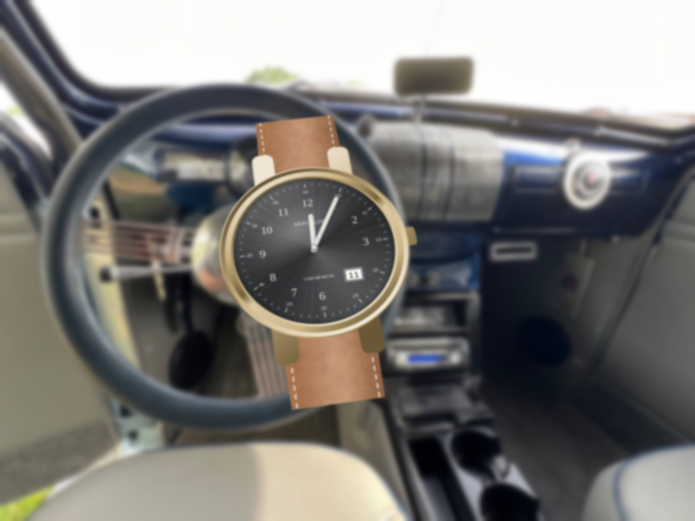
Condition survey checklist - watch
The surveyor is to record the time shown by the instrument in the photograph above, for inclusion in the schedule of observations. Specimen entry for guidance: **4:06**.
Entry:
**12:05**
